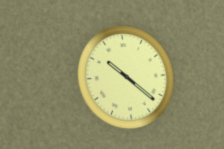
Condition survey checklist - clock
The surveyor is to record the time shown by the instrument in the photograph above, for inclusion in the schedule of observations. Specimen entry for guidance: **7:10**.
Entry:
**10:22**
